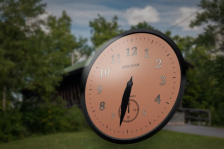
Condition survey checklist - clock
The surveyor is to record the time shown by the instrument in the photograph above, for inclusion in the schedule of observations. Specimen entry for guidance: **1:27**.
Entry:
**6:32**
